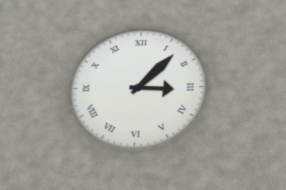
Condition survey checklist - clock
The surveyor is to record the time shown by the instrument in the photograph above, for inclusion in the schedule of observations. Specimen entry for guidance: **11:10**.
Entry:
**3:07**
